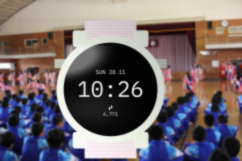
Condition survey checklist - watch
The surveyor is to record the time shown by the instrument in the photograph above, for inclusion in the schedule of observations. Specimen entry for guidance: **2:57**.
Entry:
**10:26**
